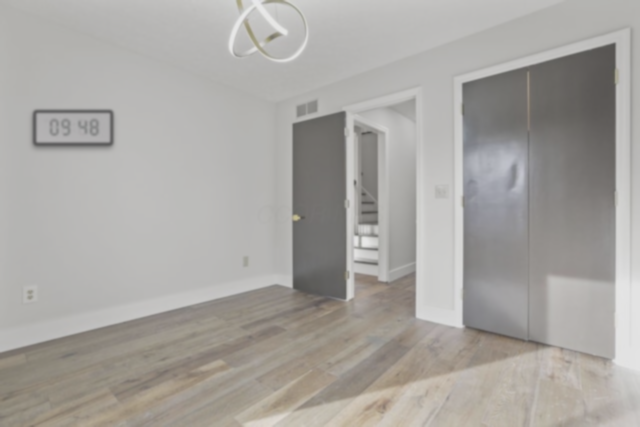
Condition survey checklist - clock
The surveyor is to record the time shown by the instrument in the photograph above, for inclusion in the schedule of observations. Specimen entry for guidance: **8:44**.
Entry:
**9:48**
